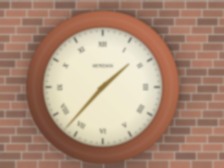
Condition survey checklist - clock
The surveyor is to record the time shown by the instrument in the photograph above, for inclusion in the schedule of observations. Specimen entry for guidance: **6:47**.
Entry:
**1:37**
